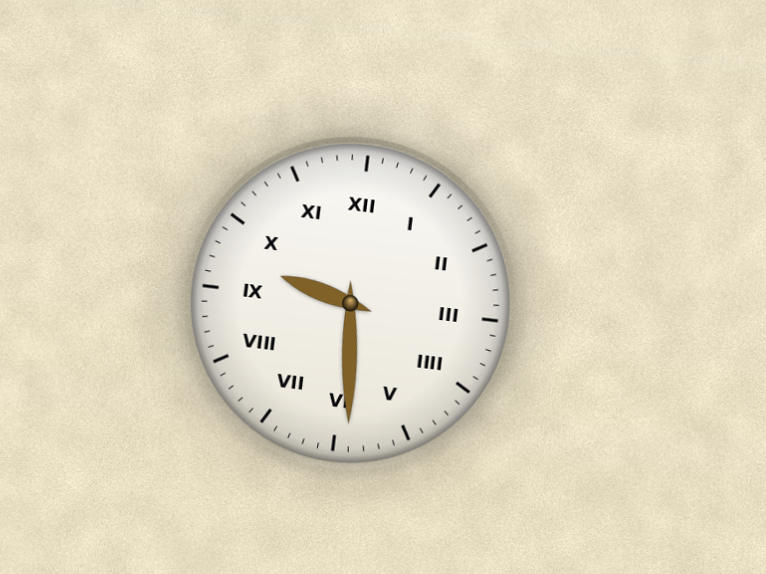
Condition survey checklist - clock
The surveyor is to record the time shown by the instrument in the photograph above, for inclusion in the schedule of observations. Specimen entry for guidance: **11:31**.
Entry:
**9:29**
